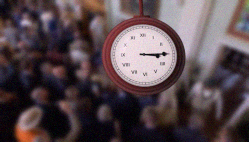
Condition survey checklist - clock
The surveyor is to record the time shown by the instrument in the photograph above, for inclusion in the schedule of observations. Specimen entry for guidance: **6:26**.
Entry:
**3:15**
